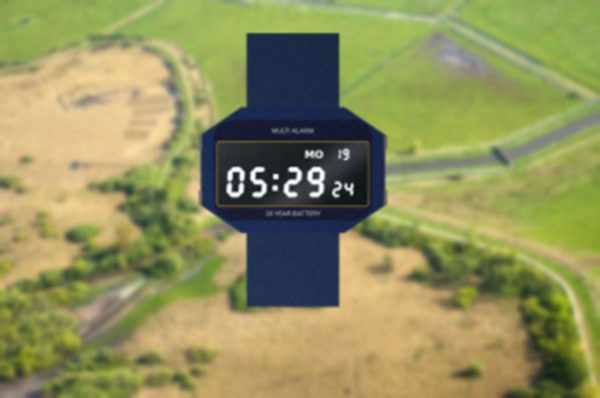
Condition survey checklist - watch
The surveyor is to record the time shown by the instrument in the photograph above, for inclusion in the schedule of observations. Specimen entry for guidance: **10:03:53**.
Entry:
**5:29:24**
